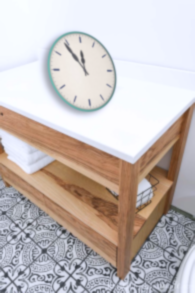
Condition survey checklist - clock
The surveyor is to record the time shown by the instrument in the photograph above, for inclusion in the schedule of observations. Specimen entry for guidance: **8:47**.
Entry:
**11:54**
